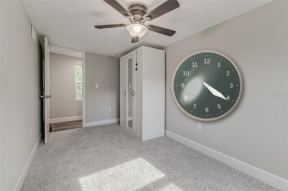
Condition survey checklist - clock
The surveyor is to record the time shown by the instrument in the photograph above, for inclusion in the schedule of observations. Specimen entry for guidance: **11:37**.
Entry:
**4:21**
